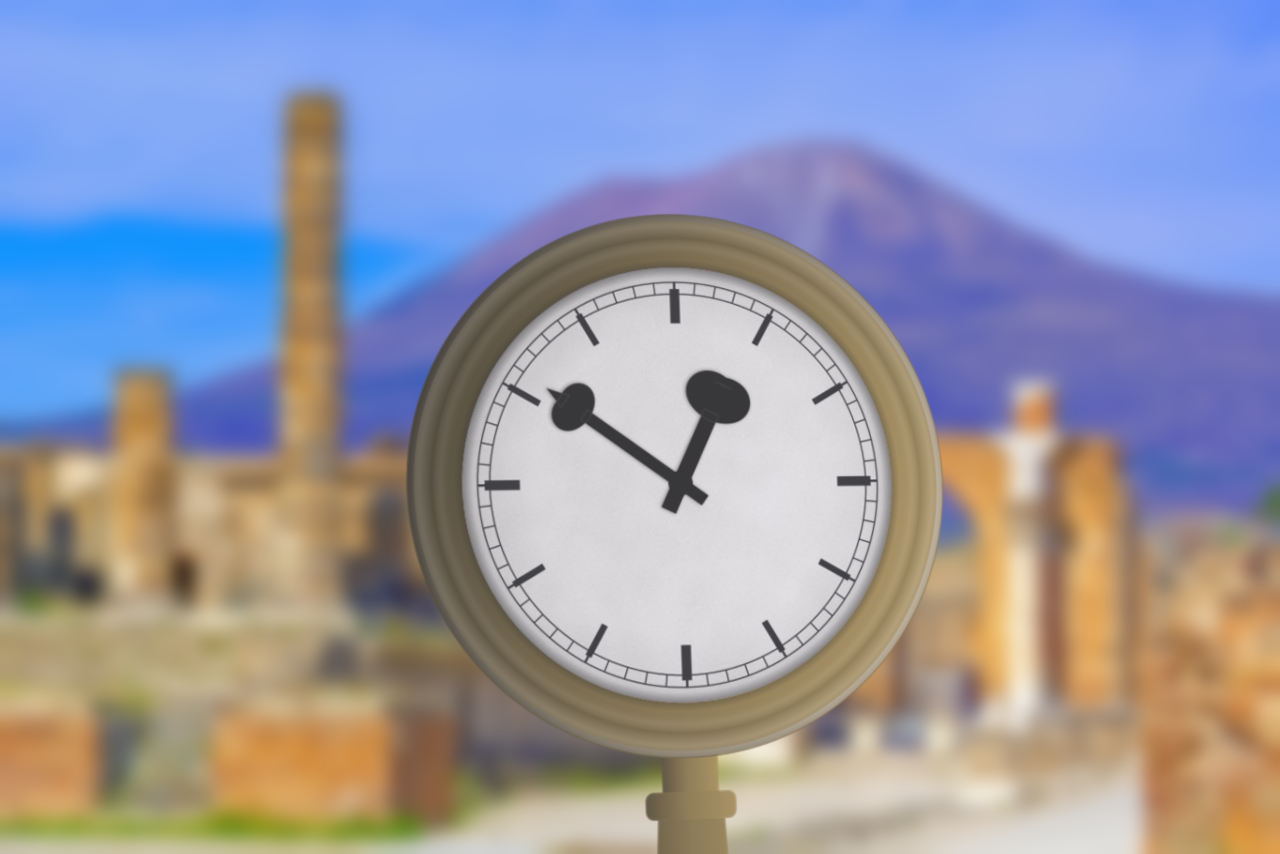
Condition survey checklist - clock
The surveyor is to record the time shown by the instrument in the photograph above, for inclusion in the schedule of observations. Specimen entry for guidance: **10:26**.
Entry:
**12:51**
